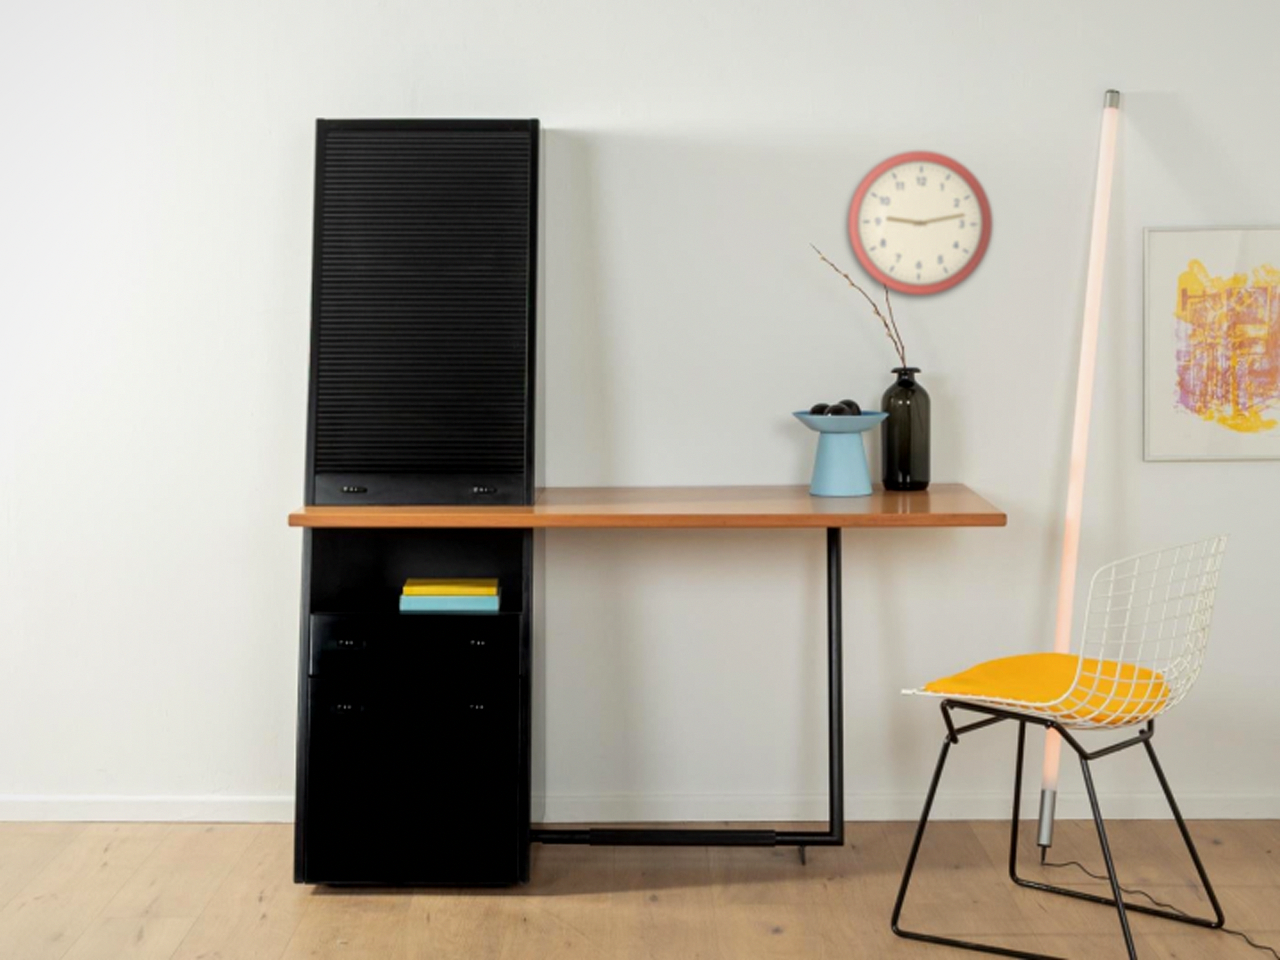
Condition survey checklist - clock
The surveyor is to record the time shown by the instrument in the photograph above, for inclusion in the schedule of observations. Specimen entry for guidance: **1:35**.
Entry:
**9:13**
